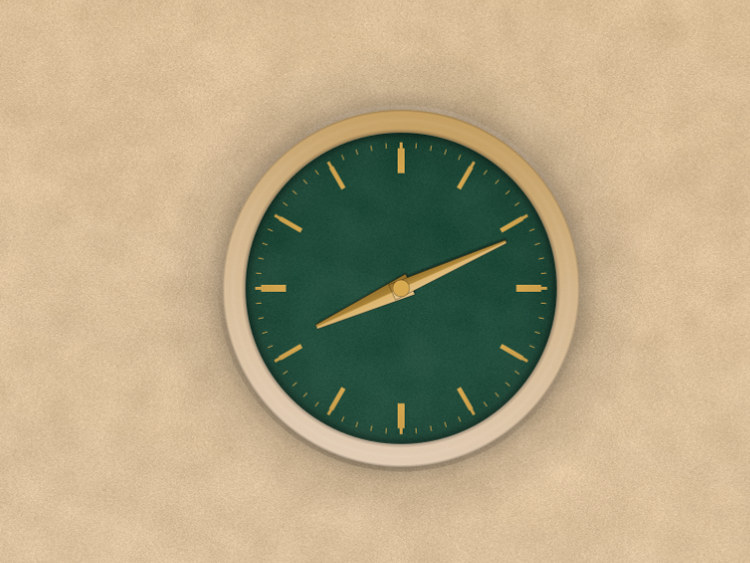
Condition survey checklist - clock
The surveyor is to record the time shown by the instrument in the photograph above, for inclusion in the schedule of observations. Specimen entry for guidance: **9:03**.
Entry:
**8:11**
